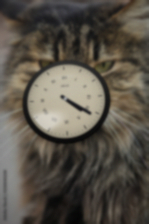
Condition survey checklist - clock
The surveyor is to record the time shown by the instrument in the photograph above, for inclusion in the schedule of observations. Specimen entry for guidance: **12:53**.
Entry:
**4:21**
